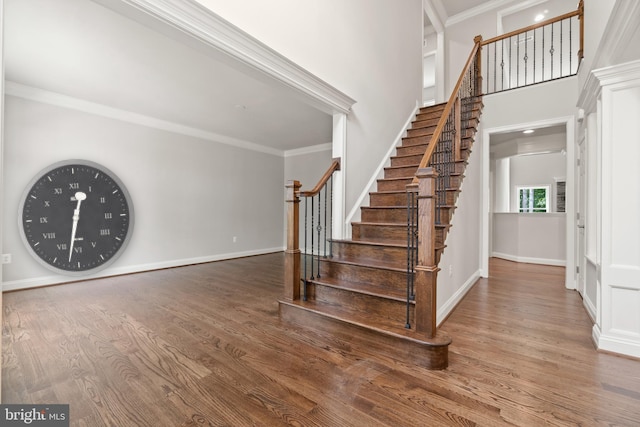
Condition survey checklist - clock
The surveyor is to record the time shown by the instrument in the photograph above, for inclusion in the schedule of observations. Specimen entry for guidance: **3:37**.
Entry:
**12:32**
